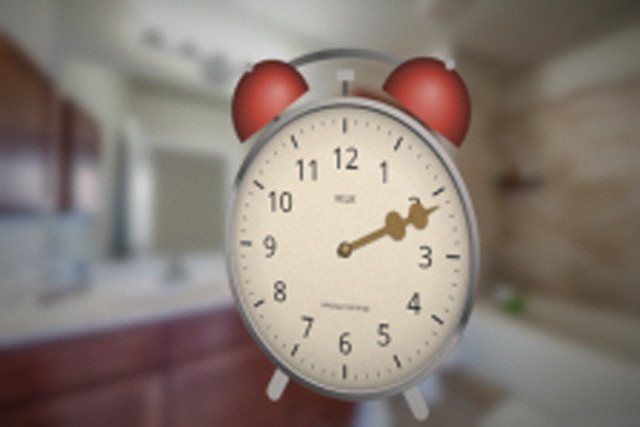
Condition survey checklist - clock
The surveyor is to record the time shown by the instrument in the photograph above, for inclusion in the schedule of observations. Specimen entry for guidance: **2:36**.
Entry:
**2:11**
